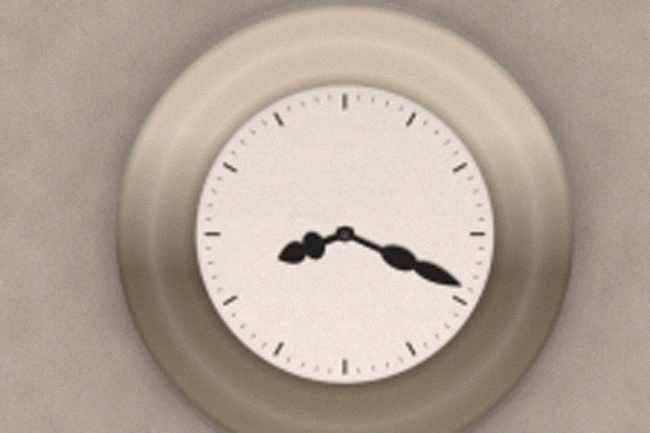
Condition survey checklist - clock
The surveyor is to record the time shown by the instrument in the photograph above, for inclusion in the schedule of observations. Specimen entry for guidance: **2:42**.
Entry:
**8:19**
